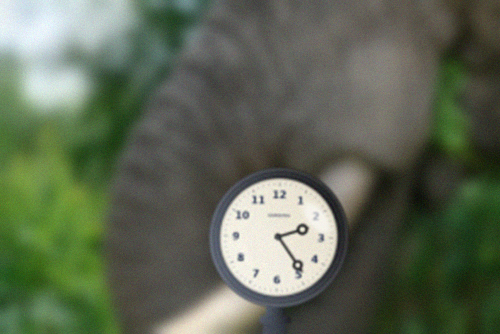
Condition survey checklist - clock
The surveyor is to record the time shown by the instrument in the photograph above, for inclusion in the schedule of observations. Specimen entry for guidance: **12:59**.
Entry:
**2:24**
